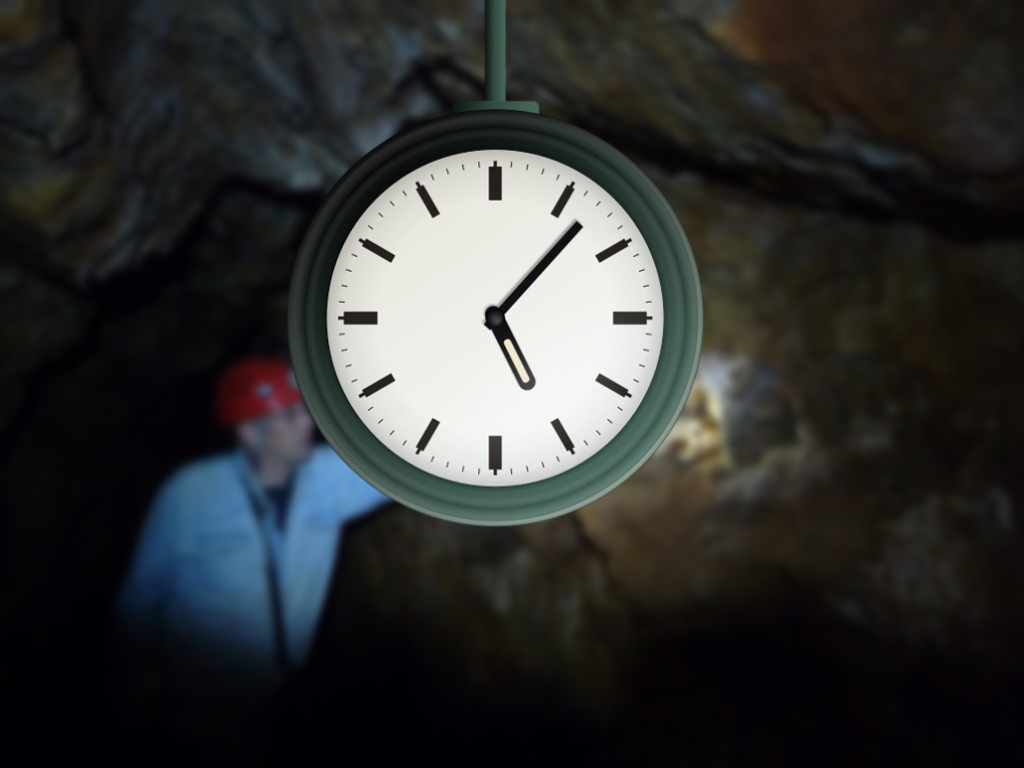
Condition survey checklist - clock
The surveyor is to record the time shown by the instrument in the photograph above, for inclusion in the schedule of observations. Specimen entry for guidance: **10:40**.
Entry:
**5:07**
